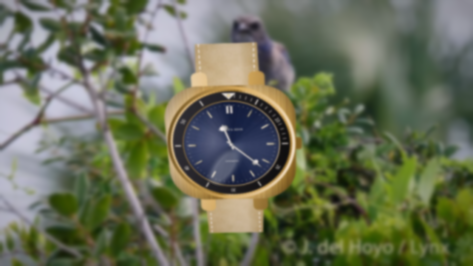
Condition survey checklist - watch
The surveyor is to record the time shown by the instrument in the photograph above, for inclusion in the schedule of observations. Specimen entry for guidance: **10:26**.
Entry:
**11:22**
